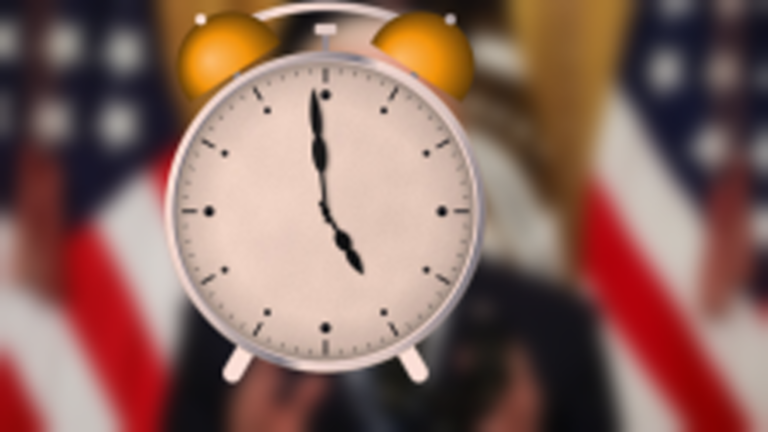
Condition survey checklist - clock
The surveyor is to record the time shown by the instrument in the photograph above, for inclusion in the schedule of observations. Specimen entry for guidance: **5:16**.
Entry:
**4:59**
